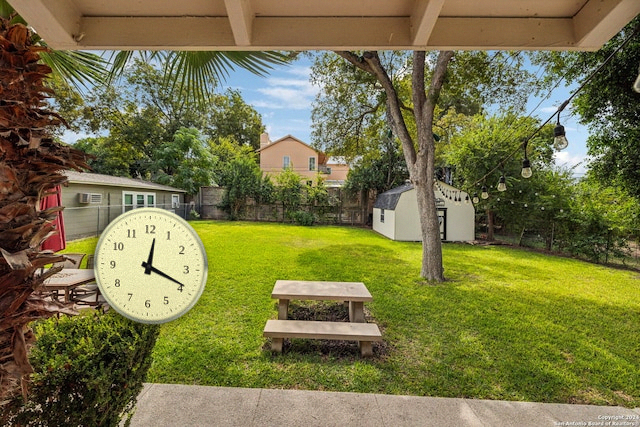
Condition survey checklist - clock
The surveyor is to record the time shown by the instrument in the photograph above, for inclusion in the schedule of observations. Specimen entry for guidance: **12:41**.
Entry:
**12:19**
